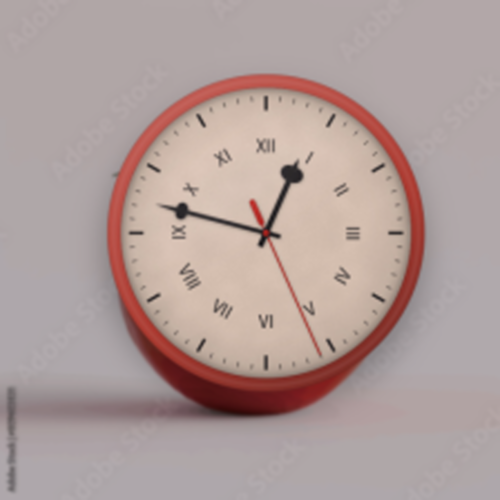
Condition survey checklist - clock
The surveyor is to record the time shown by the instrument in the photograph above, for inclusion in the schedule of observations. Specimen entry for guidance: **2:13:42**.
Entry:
**12:47:26**
